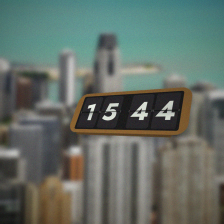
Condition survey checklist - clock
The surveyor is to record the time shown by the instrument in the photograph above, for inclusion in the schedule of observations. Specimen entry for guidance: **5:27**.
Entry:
**15:44**
